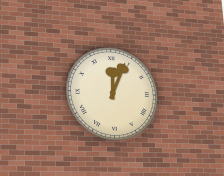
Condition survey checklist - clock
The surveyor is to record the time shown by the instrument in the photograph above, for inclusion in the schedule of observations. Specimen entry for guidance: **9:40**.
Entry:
**12:04**
